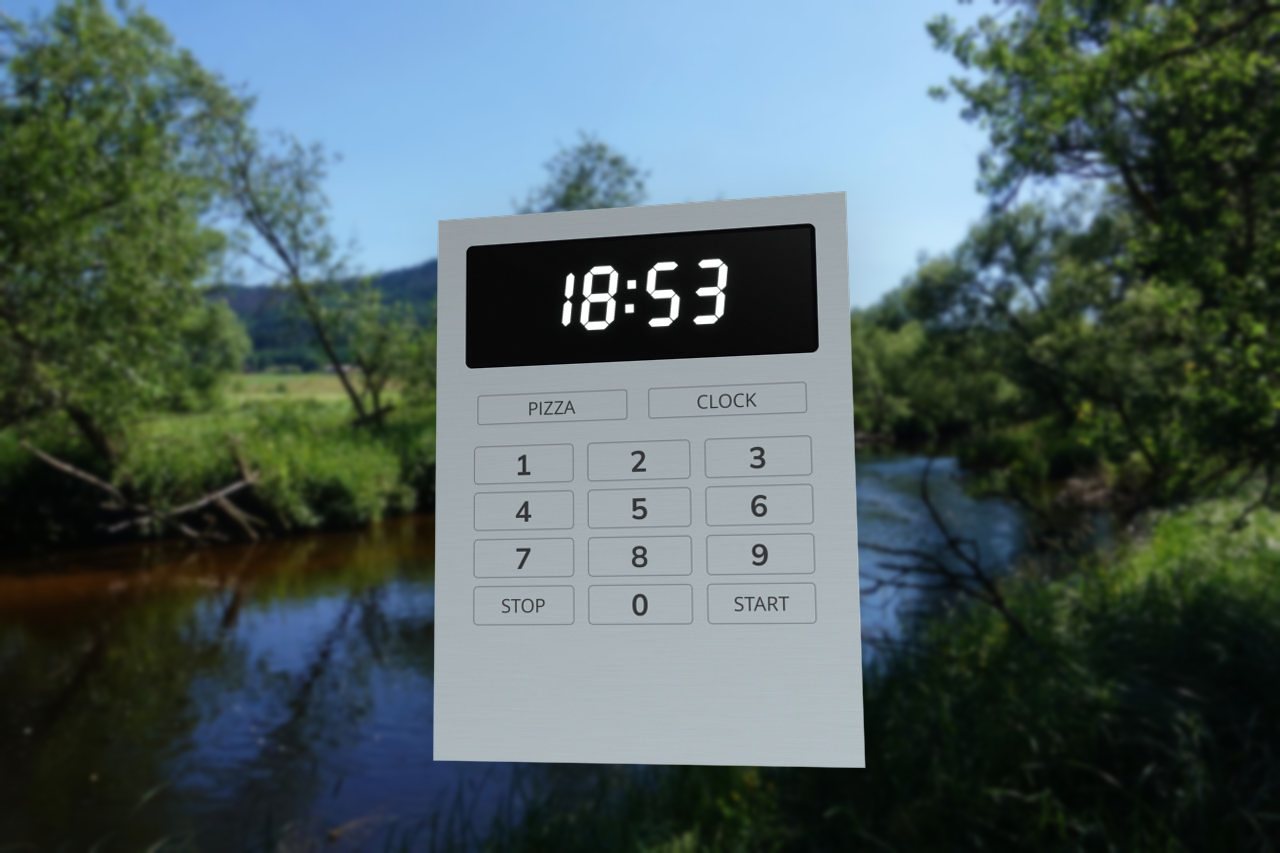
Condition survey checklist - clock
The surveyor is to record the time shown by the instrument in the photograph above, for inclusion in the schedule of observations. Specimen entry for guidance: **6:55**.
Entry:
**18:53**
